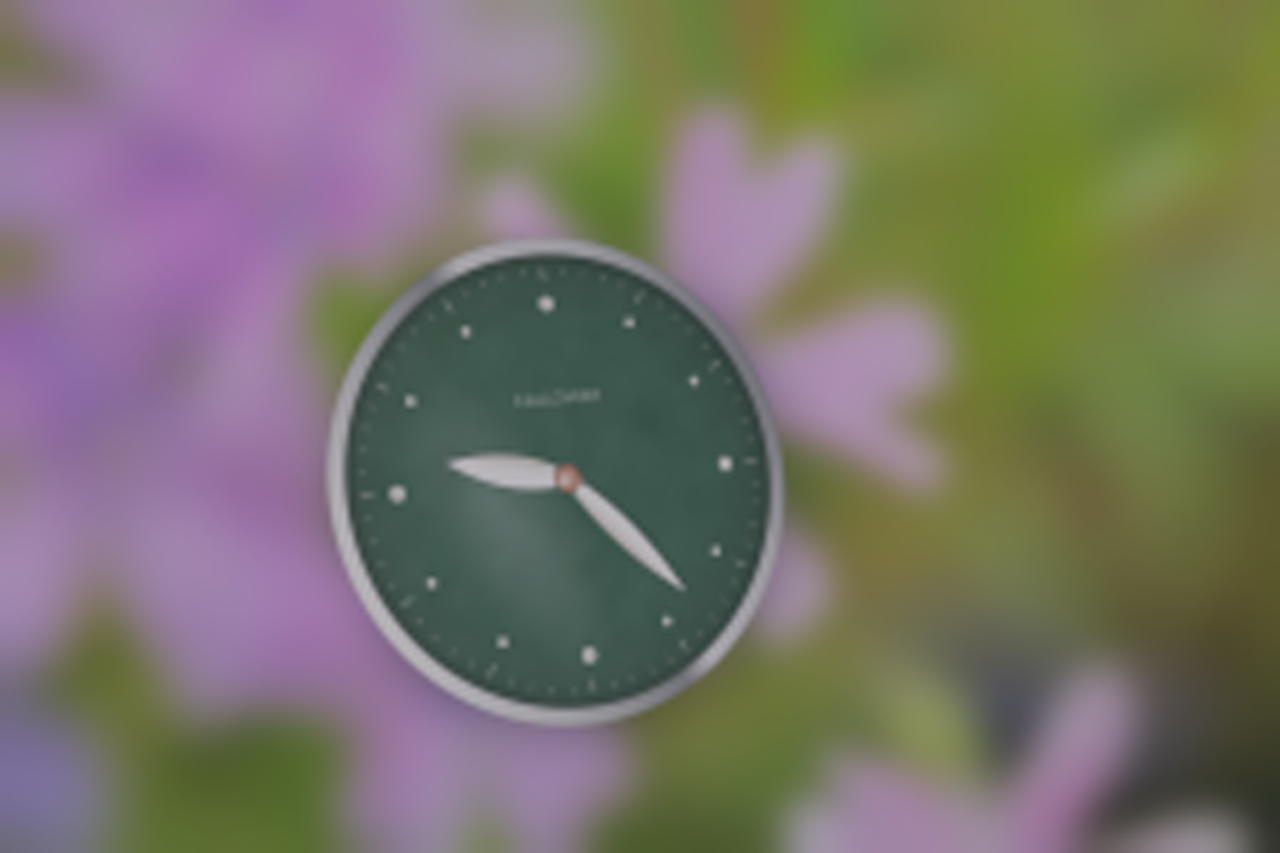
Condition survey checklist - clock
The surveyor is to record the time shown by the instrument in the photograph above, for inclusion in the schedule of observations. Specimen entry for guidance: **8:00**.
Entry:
**9:23**
